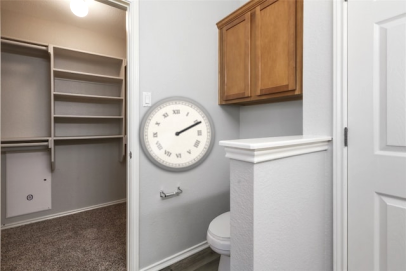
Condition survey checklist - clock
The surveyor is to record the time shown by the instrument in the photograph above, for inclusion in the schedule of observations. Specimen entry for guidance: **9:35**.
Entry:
**2:11**
